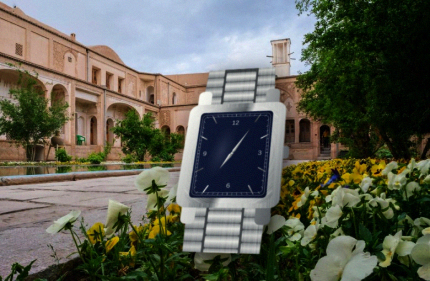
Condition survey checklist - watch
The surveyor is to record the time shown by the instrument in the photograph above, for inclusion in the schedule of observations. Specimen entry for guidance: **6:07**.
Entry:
**7:05**
